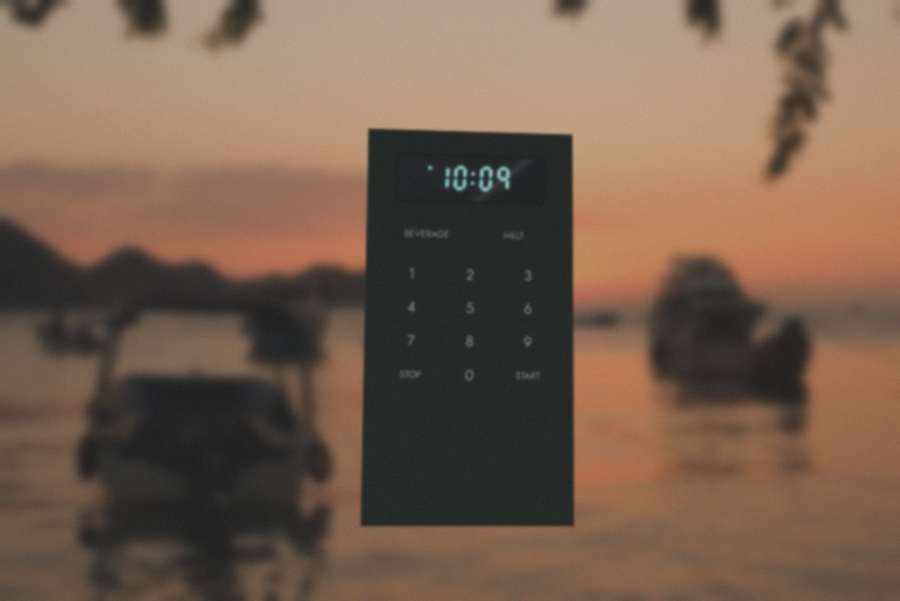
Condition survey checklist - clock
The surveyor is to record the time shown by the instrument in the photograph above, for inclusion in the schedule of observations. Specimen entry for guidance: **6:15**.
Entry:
**10:09**
